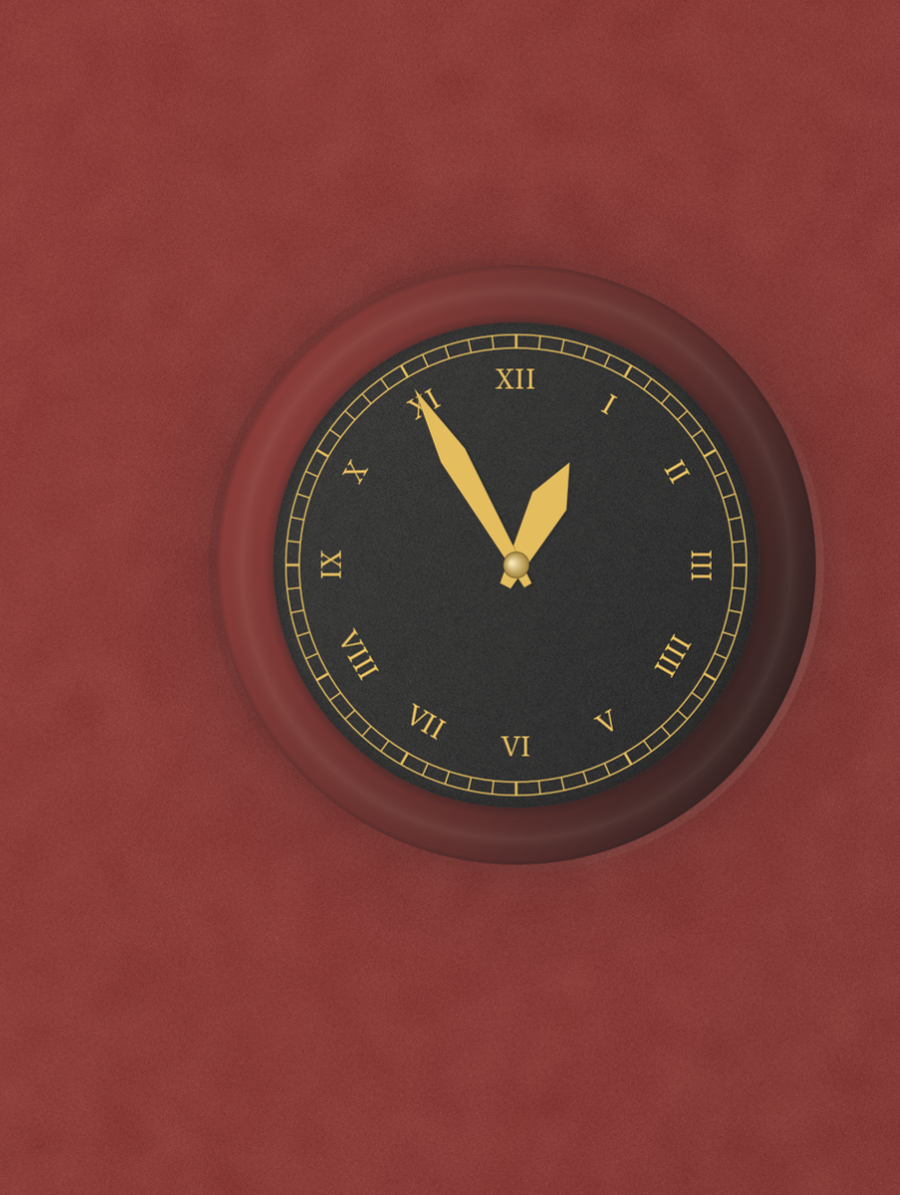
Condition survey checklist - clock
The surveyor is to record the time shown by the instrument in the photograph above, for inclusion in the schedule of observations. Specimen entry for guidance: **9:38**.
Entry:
**12:55**
